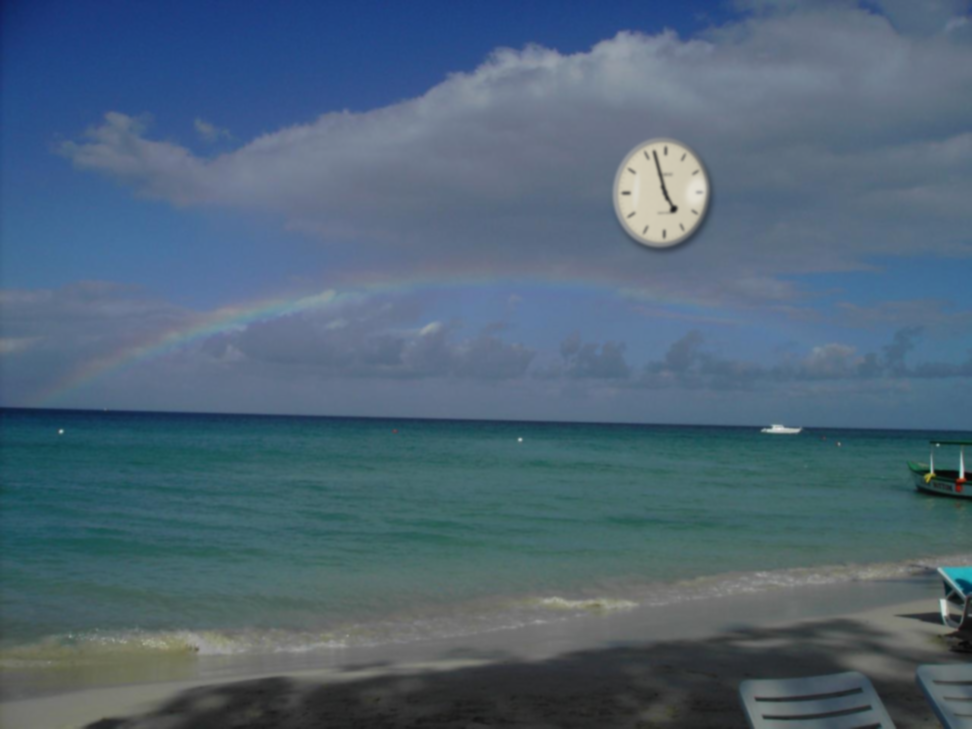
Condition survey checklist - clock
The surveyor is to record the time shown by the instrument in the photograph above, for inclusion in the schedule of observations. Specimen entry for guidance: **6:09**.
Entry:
**4:57**
